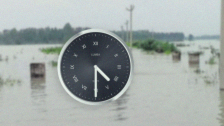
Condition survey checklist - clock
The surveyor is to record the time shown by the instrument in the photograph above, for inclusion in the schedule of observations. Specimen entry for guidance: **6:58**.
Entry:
**4:30**
